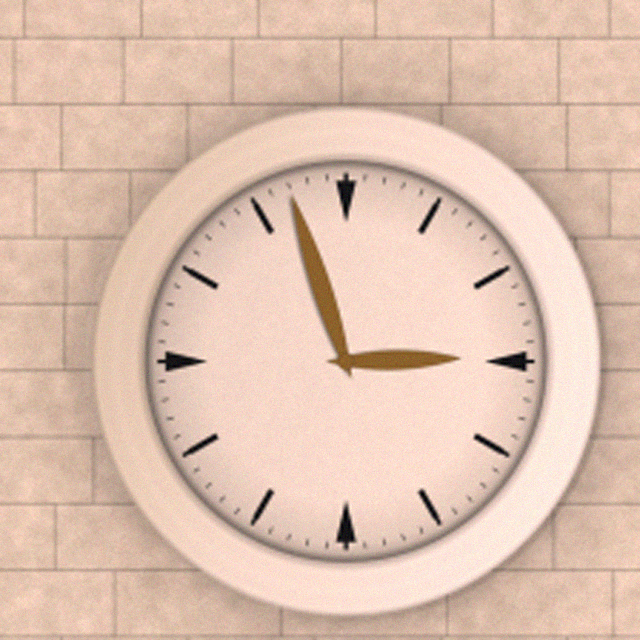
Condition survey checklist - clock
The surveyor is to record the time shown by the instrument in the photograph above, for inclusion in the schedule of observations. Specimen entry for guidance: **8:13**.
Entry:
**2:57**
